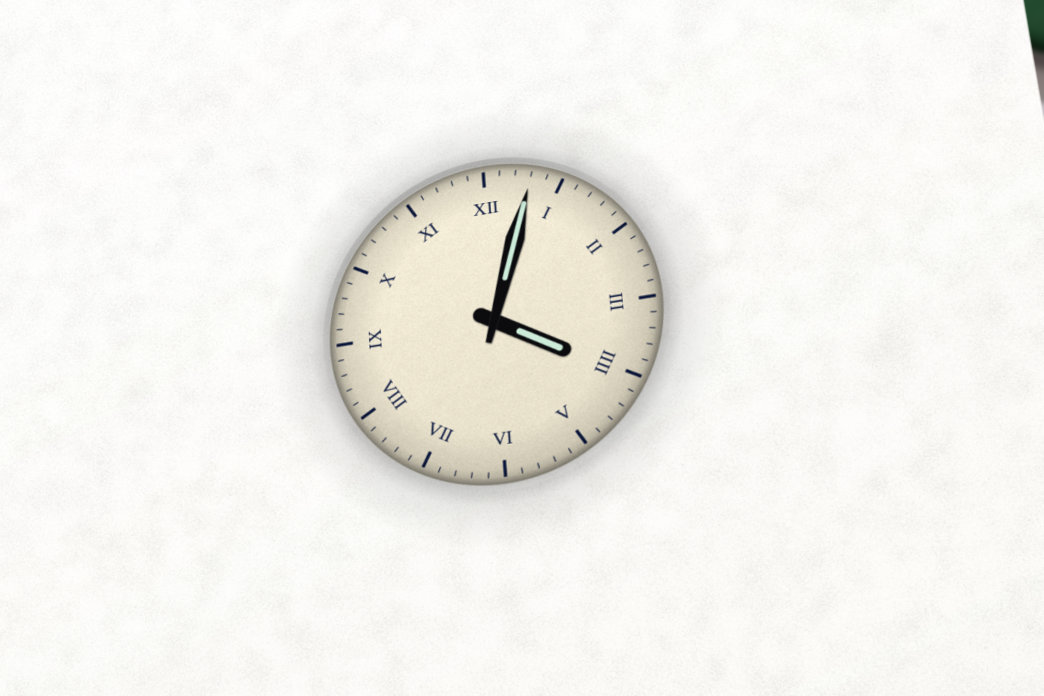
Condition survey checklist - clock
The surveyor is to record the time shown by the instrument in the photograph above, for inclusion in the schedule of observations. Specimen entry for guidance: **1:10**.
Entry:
**4:03**
